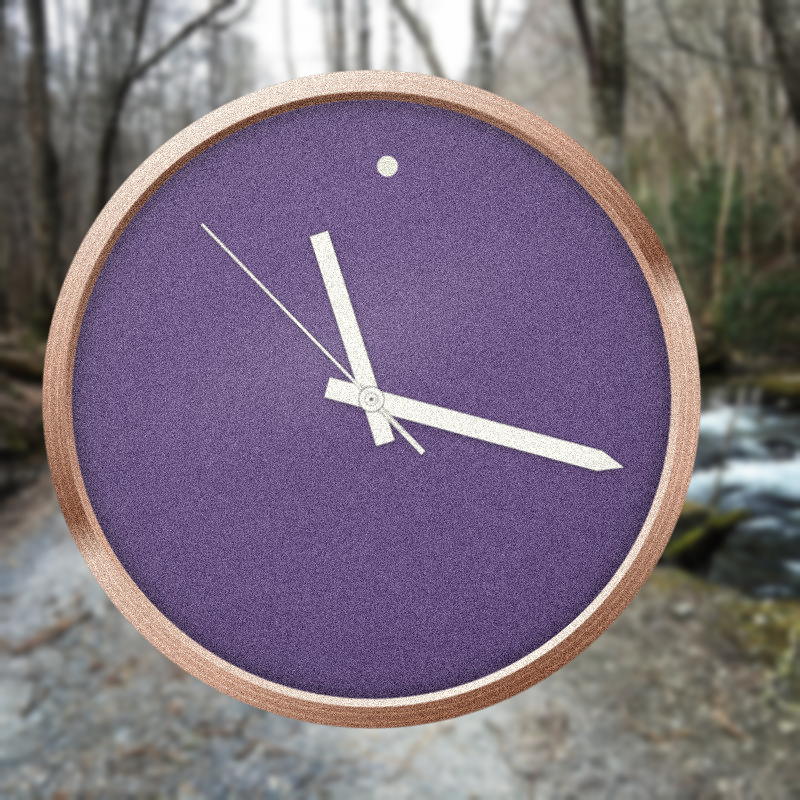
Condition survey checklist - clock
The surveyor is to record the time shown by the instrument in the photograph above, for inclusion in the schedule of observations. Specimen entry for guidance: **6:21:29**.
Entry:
**11:16:52**
